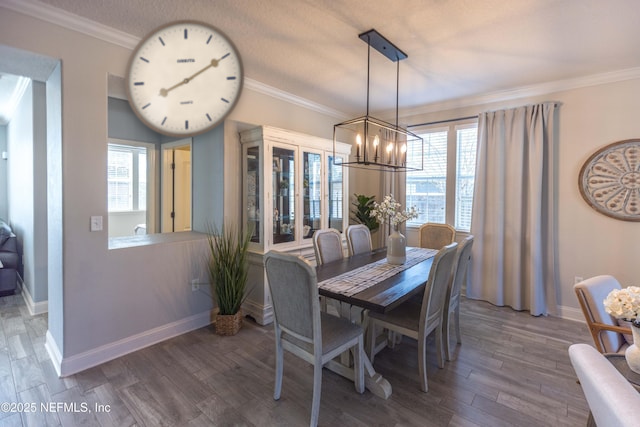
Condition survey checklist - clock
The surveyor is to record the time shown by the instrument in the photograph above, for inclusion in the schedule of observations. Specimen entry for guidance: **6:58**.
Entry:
**8:10**
